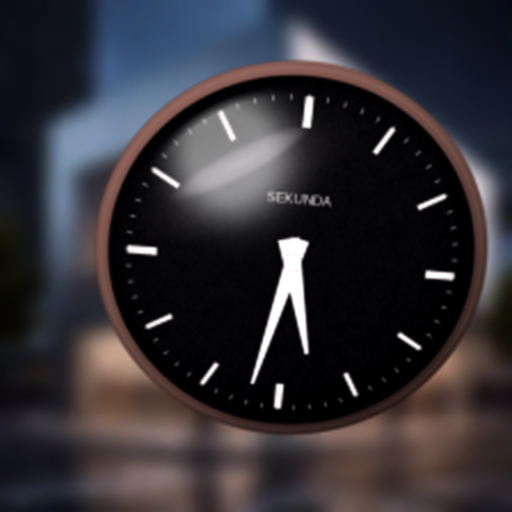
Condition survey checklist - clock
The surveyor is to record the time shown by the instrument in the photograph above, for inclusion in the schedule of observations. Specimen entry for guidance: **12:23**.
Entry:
**5:32**
